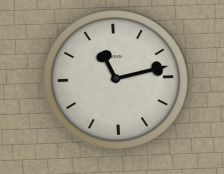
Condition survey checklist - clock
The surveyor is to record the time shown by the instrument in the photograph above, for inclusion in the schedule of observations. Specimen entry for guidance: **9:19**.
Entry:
**11:13**
